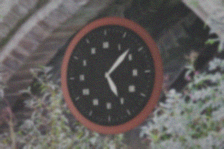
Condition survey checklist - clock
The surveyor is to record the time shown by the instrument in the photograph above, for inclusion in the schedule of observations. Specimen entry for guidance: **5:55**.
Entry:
**5:08**
